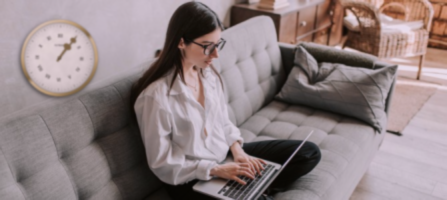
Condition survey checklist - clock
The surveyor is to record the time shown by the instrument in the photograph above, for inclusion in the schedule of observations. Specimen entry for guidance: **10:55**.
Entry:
**1:06**
